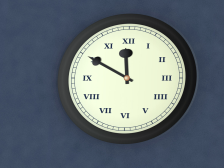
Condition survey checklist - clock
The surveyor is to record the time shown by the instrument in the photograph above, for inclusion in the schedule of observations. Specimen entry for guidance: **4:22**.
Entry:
**11:50**
